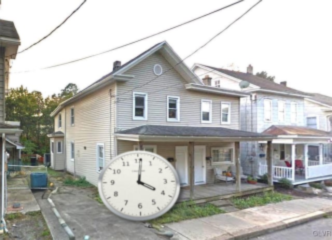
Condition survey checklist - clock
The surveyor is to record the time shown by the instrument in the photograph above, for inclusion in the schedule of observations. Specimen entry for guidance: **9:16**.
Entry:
**4:01**
